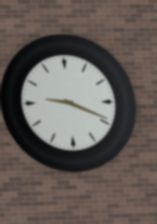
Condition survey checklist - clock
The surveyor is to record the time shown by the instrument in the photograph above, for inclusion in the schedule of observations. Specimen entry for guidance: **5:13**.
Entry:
**9:19**
